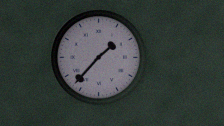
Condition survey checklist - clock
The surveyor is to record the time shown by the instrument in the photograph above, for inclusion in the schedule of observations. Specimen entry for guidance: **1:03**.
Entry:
**1:37**
